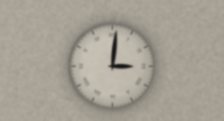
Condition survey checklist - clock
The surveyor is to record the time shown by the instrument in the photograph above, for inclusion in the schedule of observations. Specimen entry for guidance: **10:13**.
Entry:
**3:01**
